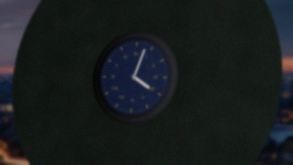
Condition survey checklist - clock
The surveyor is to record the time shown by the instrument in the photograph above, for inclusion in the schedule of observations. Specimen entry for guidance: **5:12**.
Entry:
**4:03**
